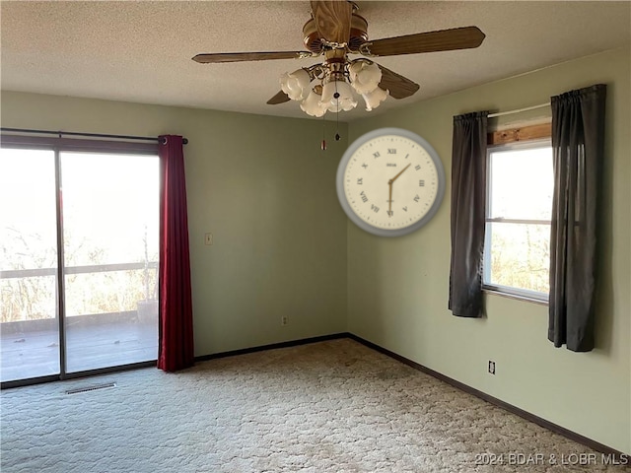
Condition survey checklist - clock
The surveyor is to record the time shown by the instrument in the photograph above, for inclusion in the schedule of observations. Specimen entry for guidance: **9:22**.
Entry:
**1:30**
